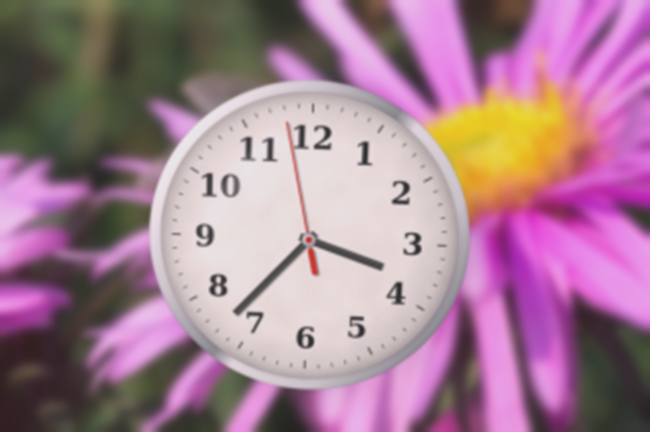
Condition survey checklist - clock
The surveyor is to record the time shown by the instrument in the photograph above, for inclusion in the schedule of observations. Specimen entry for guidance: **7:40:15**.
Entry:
**3:36:58**
